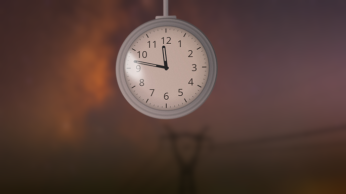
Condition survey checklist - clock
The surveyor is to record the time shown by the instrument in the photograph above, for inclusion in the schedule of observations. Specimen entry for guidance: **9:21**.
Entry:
**11:47**
